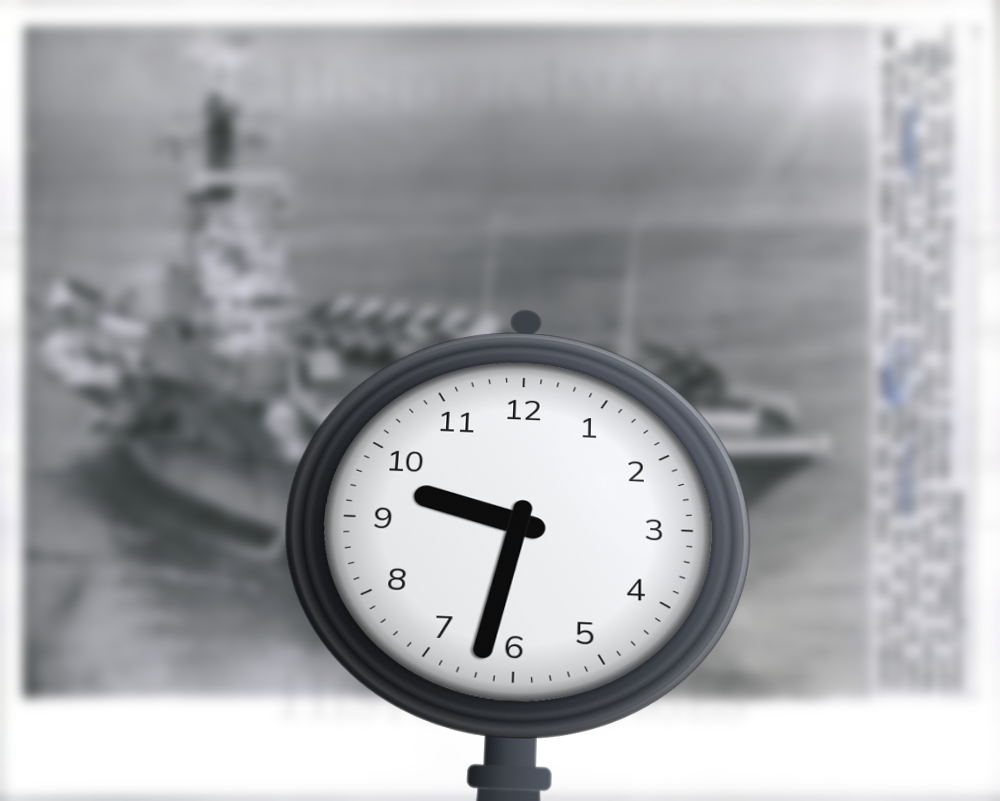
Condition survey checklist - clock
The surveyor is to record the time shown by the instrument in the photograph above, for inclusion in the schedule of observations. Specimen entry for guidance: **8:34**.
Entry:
**9:32**
